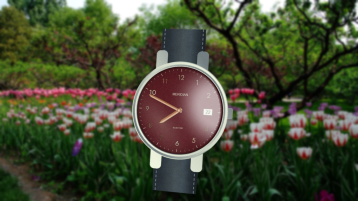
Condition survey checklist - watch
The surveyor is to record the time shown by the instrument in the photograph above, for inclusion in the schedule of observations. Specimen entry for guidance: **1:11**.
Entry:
**7:49**
